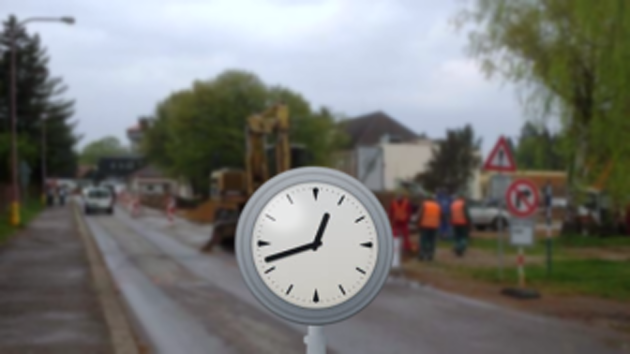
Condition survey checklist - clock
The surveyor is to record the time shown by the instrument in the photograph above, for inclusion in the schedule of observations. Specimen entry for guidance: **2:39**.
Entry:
**12:42**
